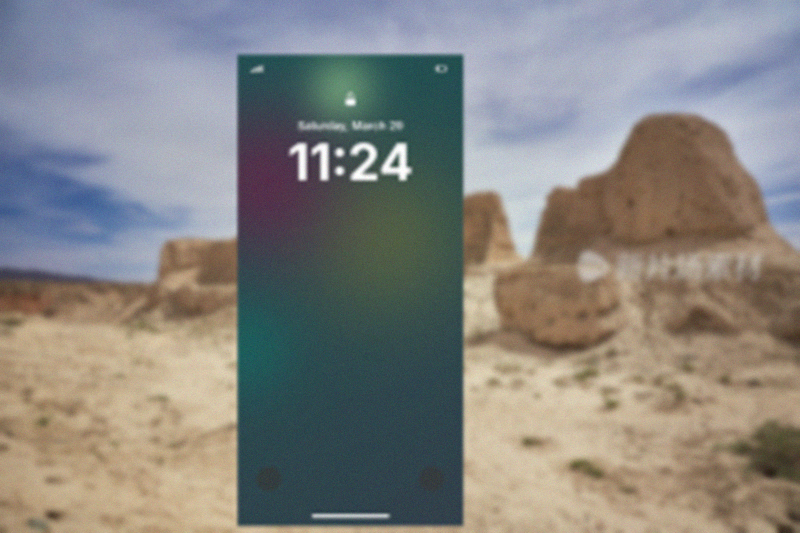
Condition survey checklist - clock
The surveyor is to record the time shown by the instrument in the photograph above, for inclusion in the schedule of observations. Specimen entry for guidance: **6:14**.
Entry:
**11:24**
